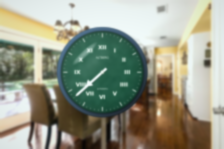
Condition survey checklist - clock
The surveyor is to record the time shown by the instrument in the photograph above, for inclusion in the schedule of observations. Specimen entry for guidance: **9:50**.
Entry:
**7:38**
